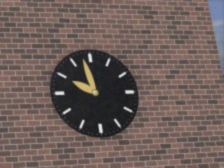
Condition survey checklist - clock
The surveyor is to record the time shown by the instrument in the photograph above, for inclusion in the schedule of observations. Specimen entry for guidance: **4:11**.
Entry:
**9:58**
